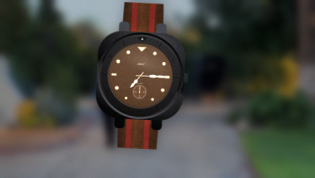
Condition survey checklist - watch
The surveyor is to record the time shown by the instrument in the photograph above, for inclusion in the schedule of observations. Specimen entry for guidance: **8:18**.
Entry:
**7:15**
